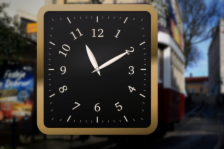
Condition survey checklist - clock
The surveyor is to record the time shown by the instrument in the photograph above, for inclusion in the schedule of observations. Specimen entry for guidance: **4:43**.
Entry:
**11:10**
